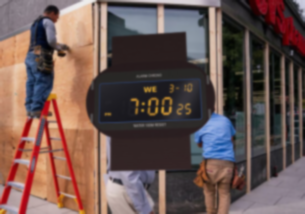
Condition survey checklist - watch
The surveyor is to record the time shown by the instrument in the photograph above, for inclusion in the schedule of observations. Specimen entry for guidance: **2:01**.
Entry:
**7:00**
